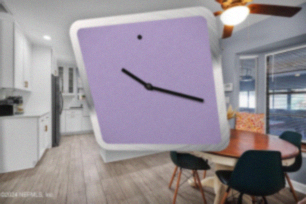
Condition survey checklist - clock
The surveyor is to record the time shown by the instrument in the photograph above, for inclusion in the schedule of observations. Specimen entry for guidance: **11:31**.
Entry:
**10:18**
